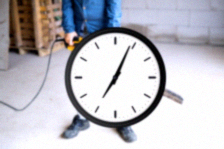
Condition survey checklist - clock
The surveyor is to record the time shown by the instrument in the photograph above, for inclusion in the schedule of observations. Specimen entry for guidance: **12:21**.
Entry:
**7:04**
